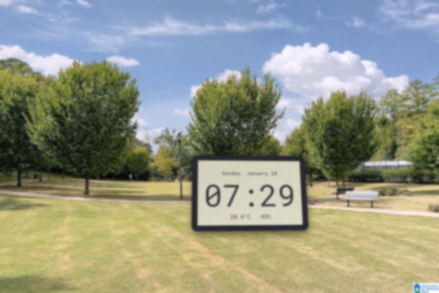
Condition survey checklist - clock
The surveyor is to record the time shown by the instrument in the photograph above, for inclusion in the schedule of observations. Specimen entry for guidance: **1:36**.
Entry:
**7:29**
